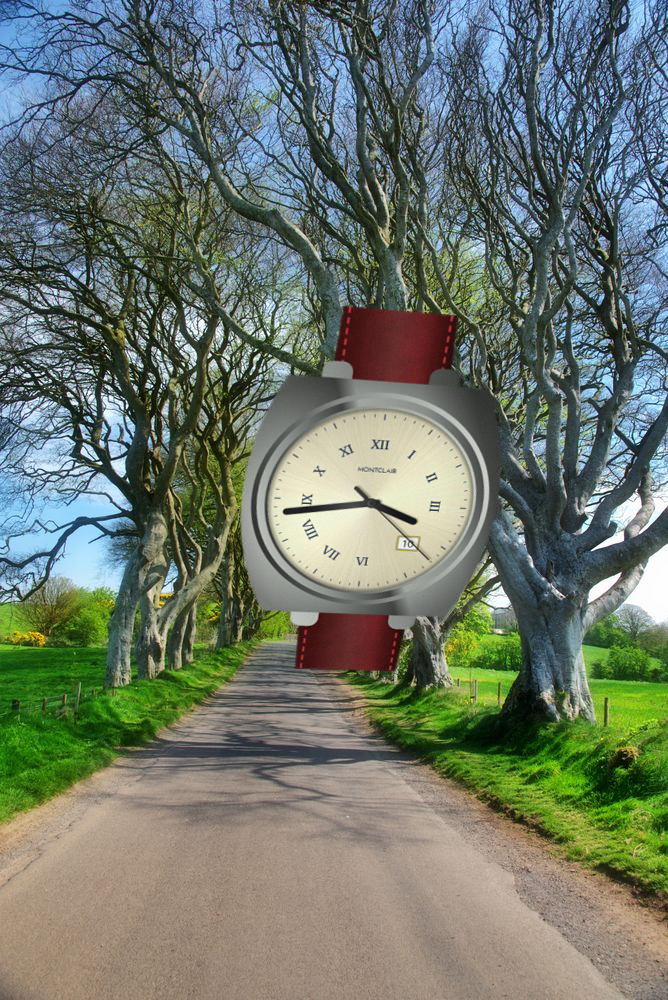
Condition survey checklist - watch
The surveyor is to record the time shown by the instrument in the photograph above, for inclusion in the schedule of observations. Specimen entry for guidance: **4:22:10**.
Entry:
**3:43:22**
